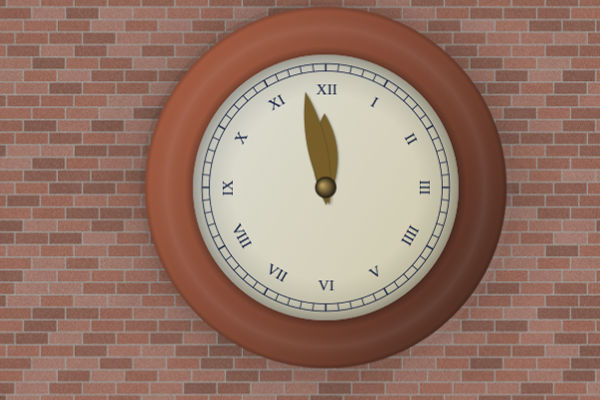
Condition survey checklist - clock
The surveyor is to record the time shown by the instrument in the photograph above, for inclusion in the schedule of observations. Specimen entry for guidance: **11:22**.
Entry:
**11:58**
